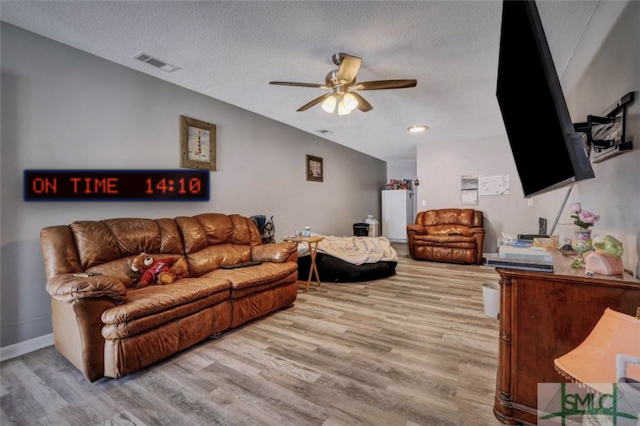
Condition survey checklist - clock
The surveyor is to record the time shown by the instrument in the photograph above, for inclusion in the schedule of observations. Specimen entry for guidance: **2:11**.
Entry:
**14:10**
